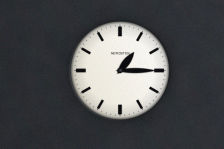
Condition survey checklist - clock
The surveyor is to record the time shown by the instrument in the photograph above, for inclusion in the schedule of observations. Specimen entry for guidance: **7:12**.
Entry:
**1:15**
